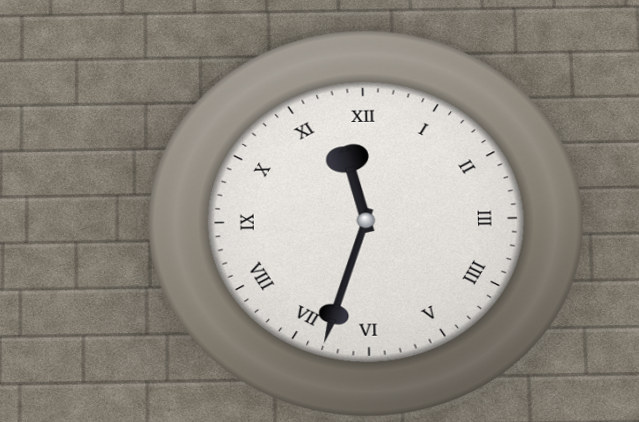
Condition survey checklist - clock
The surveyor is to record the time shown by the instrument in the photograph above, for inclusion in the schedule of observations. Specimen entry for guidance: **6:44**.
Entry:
**11:33**
